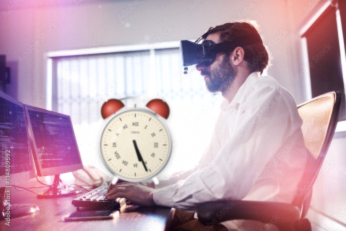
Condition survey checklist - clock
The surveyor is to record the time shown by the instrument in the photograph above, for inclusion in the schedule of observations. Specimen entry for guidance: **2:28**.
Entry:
**5:26**
